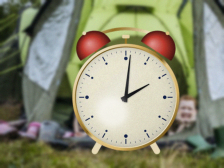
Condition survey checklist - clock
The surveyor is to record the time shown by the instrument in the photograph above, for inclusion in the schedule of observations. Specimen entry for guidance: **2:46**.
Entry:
**2:01**
